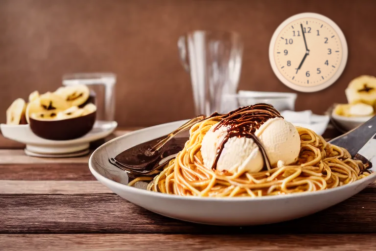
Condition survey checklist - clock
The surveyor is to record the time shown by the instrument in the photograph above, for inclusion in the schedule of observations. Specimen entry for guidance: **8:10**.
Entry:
**6:58**
